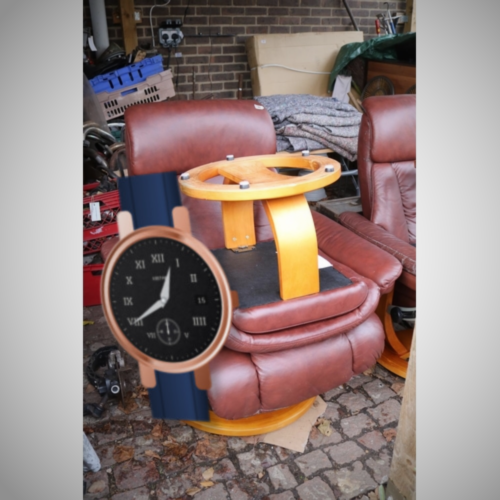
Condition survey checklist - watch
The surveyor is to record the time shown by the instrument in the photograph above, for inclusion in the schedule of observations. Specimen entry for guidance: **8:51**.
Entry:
**12:40**
